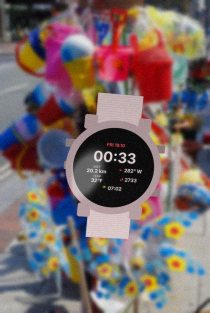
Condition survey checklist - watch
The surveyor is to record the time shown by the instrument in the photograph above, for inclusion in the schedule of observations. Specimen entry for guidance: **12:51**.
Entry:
**0:33**
